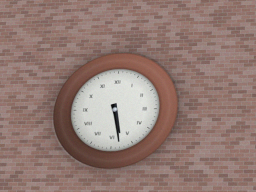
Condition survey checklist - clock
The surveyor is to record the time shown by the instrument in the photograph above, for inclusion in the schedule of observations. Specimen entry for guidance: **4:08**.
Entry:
**5:28**
